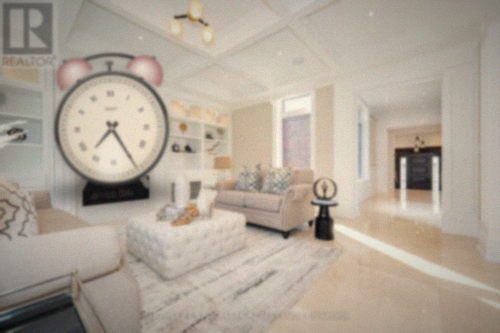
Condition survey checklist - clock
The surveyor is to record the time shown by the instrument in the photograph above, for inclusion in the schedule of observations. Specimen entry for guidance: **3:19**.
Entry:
**7:25**
